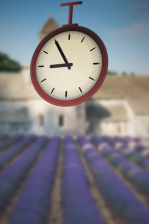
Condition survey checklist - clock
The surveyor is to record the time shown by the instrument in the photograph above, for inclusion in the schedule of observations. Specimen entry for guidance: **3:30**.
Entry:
**8:55**
